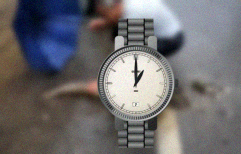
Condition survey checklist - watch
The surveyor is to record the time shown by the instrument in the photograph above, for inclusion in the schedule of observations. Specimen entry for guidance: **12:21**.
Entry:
**1:00**
